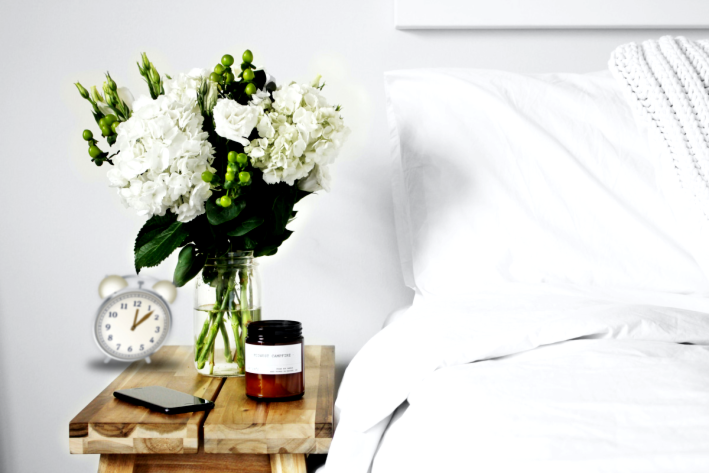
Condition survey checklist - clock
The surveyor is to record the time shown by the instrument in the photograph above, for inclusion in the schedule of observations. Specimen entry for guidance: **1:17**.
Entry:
**12:07**
